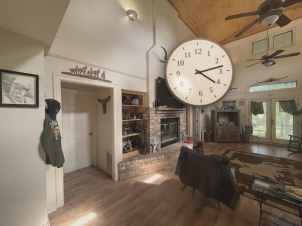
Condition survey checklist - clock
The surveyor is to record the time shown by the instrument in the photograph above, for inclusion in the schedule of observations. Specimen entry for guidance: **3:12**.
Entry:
**4:13**
